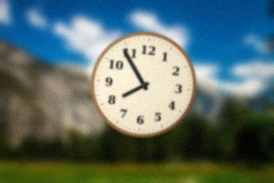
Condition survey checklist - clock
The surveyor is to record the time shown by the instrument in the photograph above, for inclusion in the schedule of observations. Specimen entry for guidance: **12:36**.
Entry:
**7:54**
